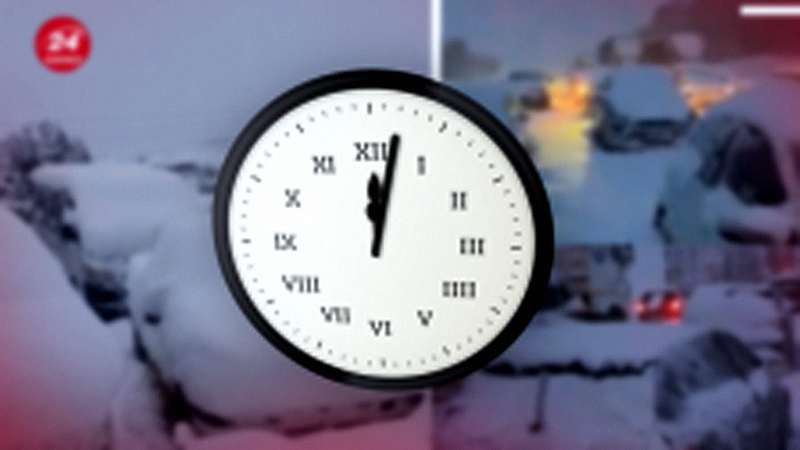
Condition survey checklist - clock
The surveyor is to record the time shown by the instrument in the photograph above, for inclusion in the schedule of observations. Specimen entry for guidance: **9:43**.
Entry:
**12:02**
